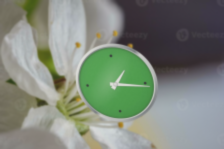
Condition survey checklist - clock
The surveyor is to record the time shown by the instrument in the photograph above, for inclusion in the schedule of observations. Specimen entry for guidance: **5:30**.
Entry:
**1:16**
